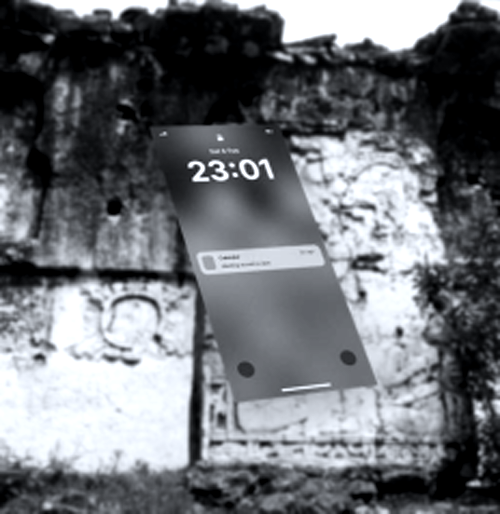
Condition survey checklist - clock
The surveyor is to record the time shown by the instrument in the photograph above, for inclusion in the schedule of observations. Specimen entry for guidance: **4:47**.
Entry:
**23:01**
